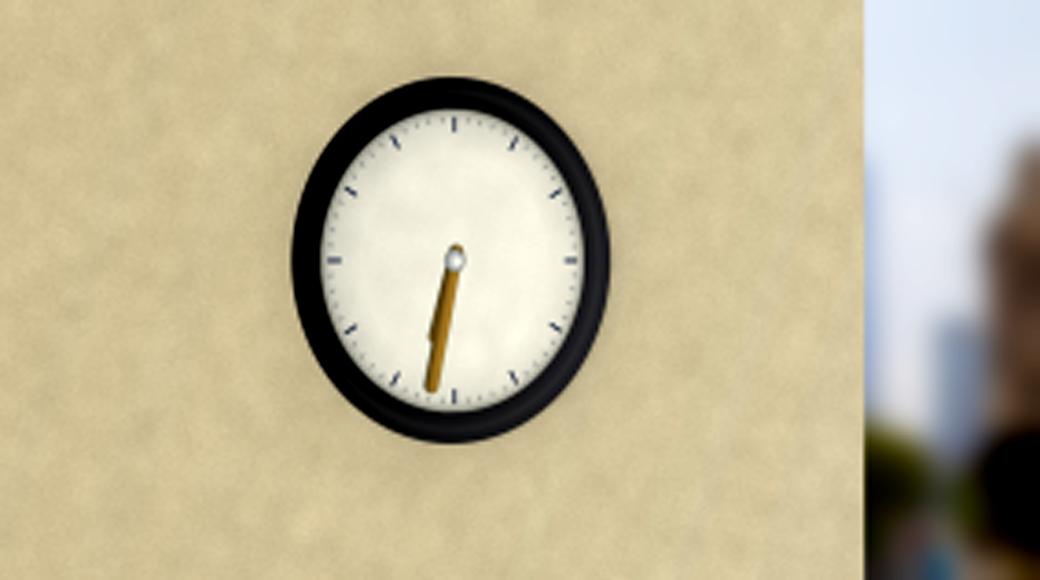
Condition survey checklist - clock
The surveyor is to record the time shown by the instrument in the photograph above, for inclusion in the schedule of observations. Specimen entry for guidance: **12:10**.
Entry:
**6:32**
